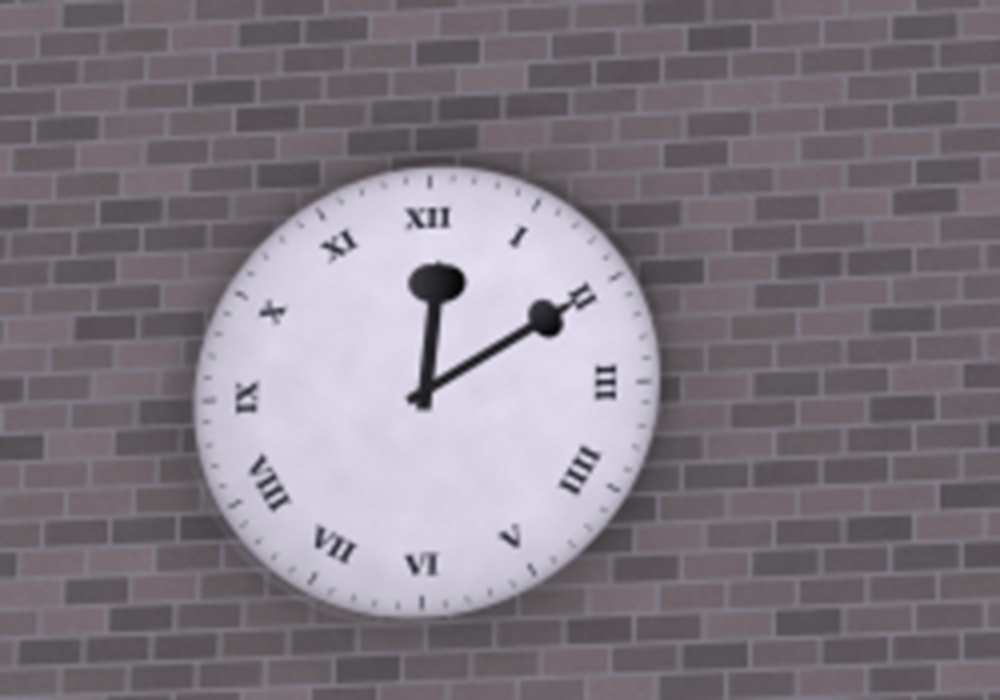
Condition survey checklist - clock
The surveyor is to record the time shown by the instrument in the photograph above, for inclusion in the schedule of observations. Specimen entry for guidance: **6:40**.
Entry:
**12:10**
